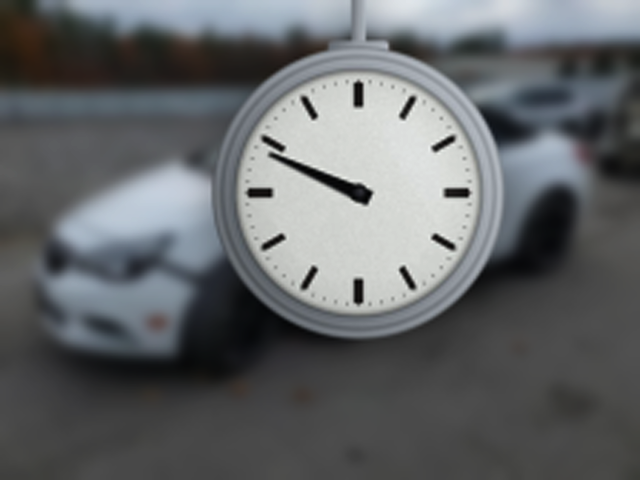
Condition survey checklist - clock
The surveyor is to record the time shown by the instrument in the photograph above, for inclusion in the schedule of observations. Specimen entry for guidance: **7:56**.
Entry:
**9:49**
